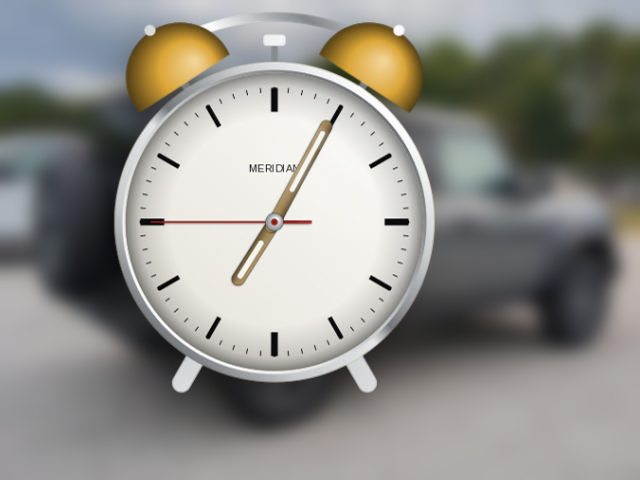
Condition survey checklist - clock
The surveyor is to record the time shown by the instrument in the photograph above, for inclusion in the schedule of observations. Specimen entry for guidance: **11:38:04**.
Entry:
**7:04:45**
